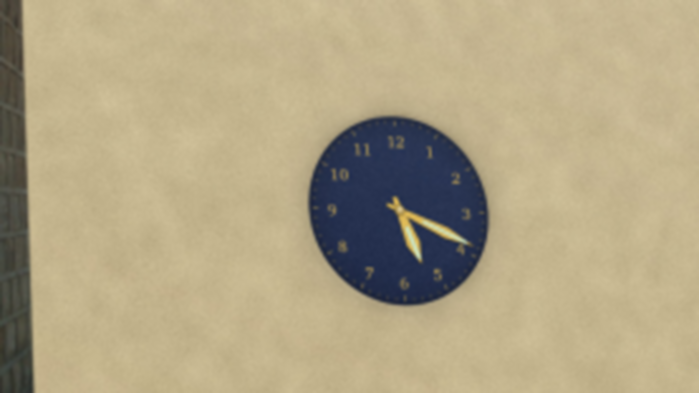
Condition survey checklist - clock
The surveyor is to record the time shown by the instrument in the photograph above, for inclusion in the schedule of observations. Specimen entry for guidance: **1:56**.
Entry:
**5:19**
